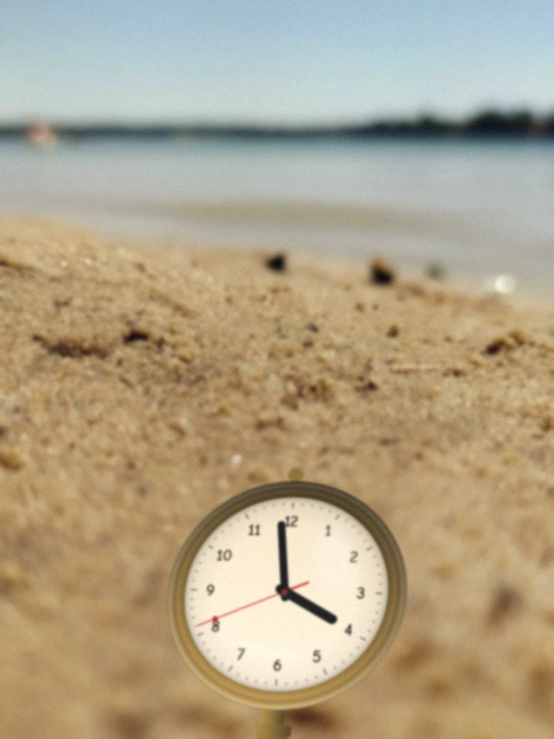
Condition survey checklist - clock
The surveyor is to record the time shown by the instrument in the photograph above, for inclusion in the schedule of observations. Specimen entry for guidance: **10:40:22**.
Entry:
**3:58:41**
